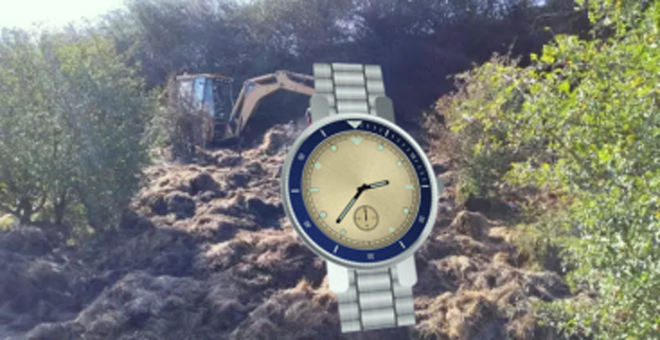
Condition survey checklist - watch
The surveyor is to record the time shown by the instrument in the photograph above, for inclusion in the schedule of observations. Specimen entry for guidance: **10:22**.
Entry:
**2:37**
